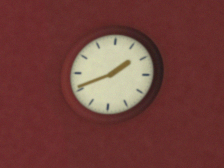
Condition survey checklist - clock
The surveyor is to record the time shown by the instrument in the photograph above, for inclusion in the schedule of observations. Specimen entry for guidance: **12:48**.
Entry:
**1:41**
